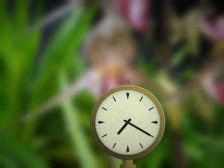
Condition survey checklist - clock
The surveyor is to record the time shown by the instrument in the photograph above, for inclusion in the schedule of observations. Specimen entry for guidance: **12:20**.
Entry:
**7:20**
